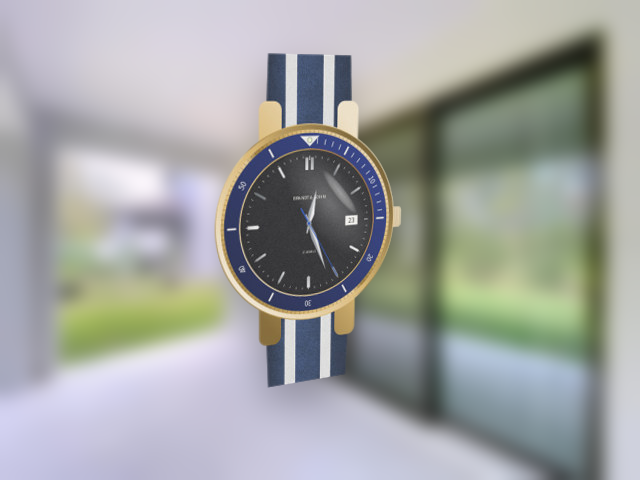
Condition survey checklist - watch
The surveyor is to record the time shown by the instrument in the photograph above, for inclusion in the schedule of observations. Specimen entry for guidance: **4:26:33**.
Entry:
**12:26:25**
